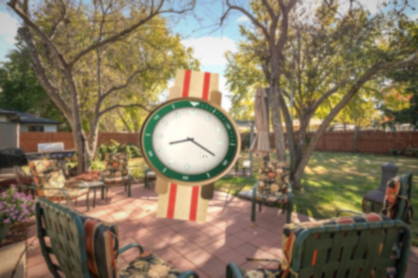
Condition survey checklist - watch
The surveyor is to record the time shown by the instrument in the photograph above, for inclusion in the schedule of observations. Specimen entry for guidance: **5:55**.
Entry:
**8:20**
